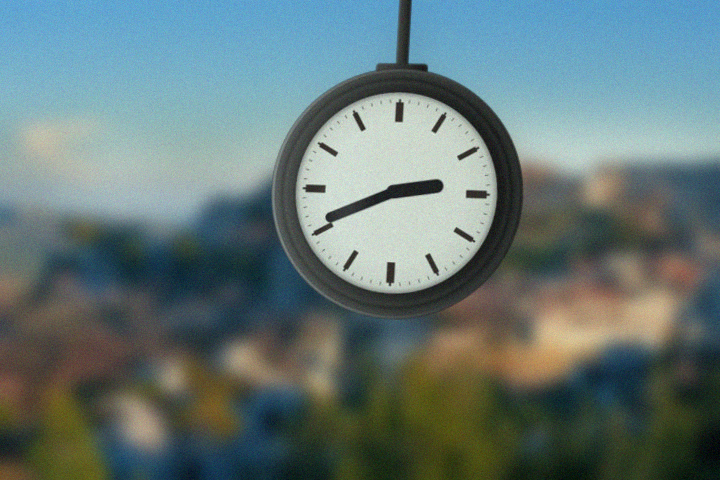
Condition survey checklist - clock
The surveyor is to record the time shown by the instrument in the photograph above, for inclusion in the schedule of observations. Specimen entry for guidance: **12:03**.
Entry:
**2:41**
